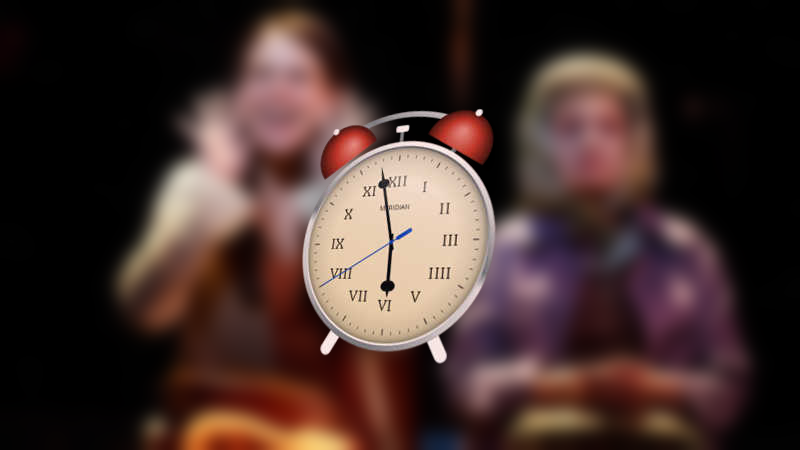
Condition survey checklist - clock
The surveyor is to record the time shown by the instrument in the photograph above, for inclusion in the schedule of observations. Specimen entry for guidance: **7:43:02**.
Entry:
**5:57:40**
